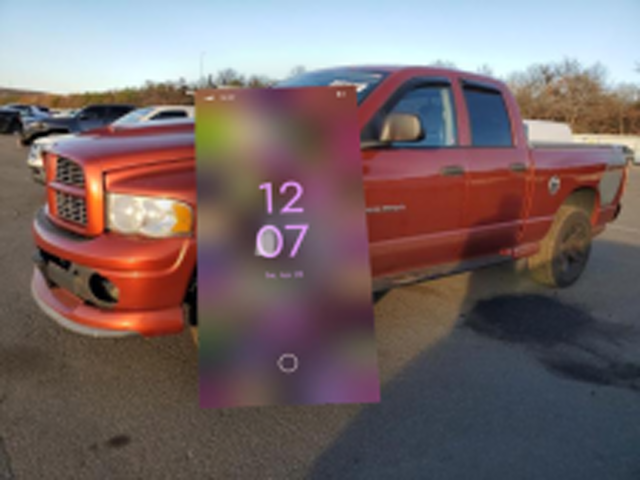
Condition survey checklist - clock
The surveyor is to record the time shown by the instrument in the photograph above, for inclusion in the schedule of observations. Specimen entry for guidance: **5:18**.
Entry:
**12:07**
